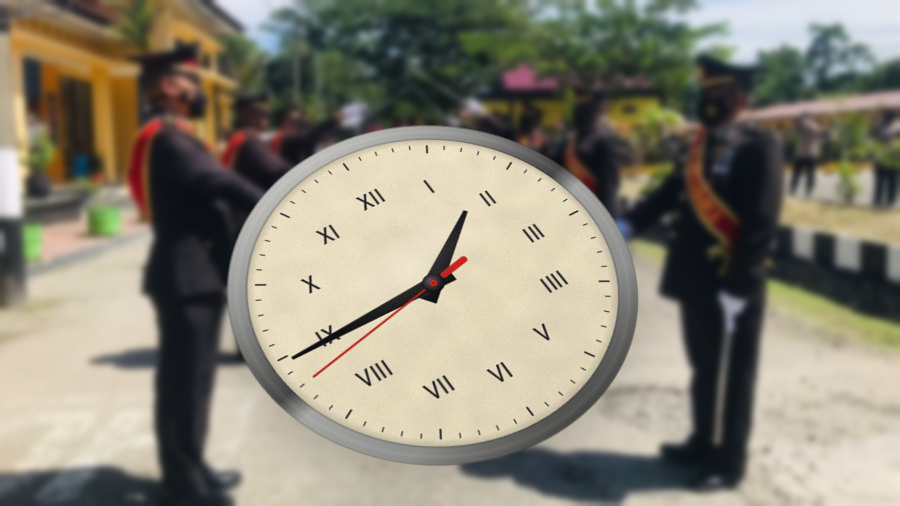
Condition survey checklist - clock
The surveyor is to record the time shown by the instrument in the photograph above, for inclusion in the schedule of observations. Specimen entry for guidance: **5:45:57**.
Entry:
**1:44:43**
